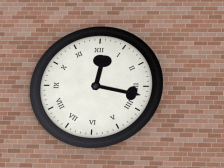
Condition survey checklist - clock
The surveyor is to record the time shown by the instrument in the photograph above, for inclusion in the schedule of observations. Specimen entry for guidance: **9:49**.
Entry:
**12:17**
